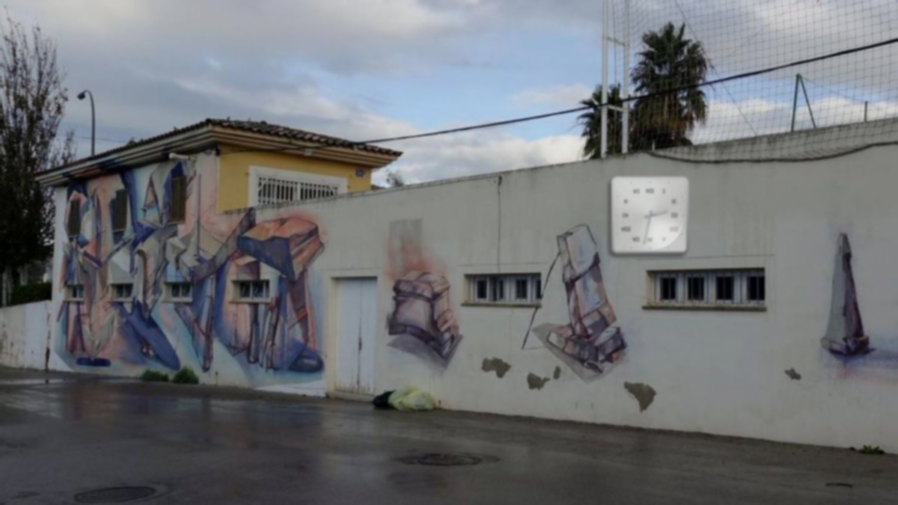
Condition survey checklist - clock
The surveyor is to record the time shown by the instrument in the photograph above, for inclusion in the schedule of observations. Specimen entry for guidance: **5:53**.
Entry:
**2:32**
